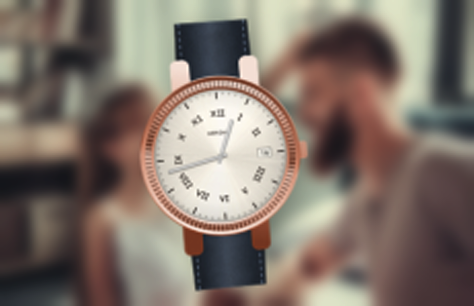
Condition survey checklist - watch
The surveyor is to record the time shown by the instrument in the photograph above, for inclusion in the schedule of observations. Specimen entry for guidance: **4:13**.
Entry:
**12:43**
